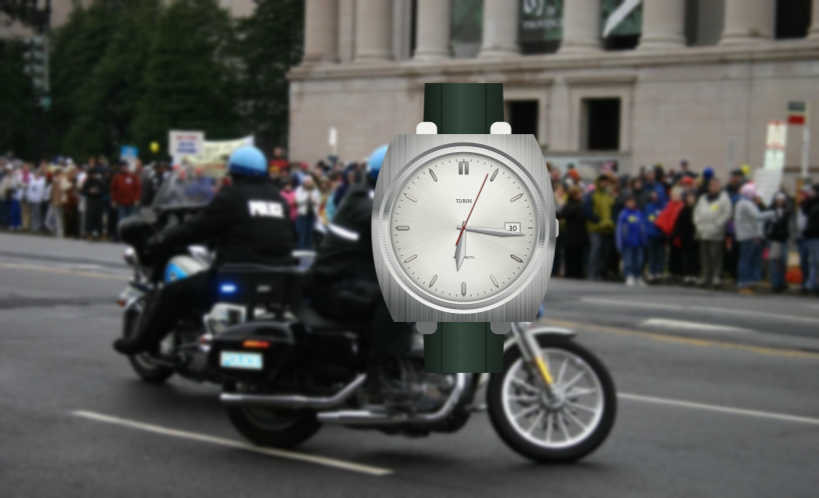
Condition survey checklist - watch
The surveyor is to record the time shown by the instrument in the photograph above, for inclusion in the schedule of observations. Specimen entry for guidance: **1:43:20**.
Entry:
**6:16:04**
